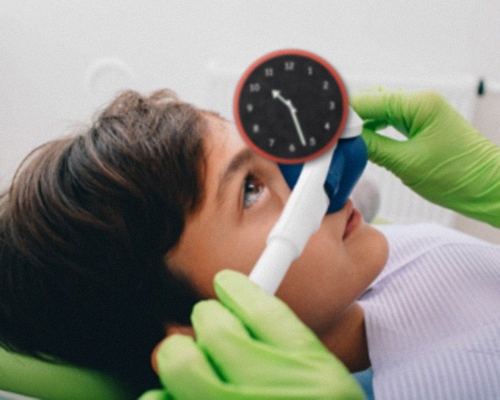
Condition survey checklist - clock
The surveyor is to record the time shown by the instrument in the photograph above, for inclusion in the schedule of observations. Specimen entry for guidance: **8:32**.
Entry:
**10:27**
